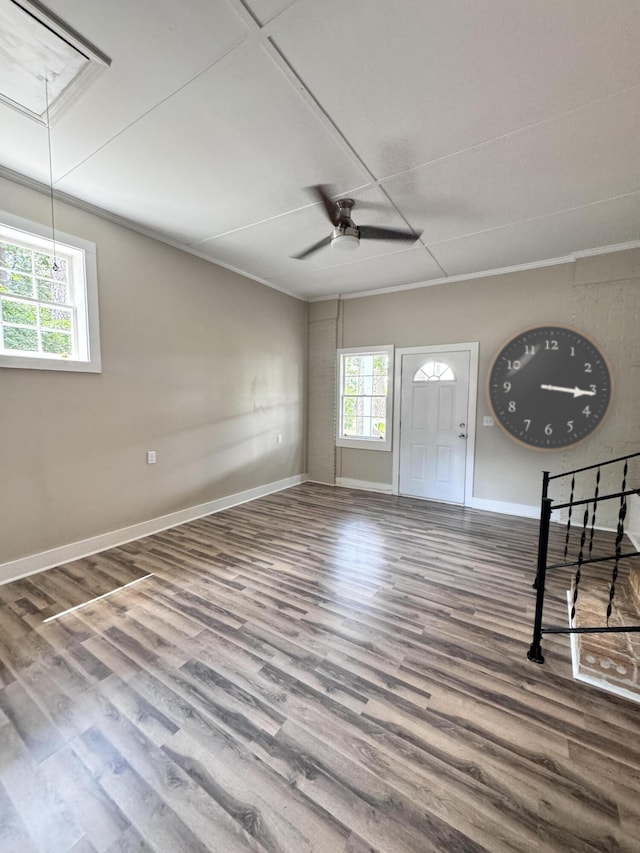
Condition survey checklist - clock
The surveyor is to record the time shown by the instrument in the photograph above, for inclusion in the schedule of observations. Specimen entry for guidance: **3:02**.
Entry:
**3:16**
